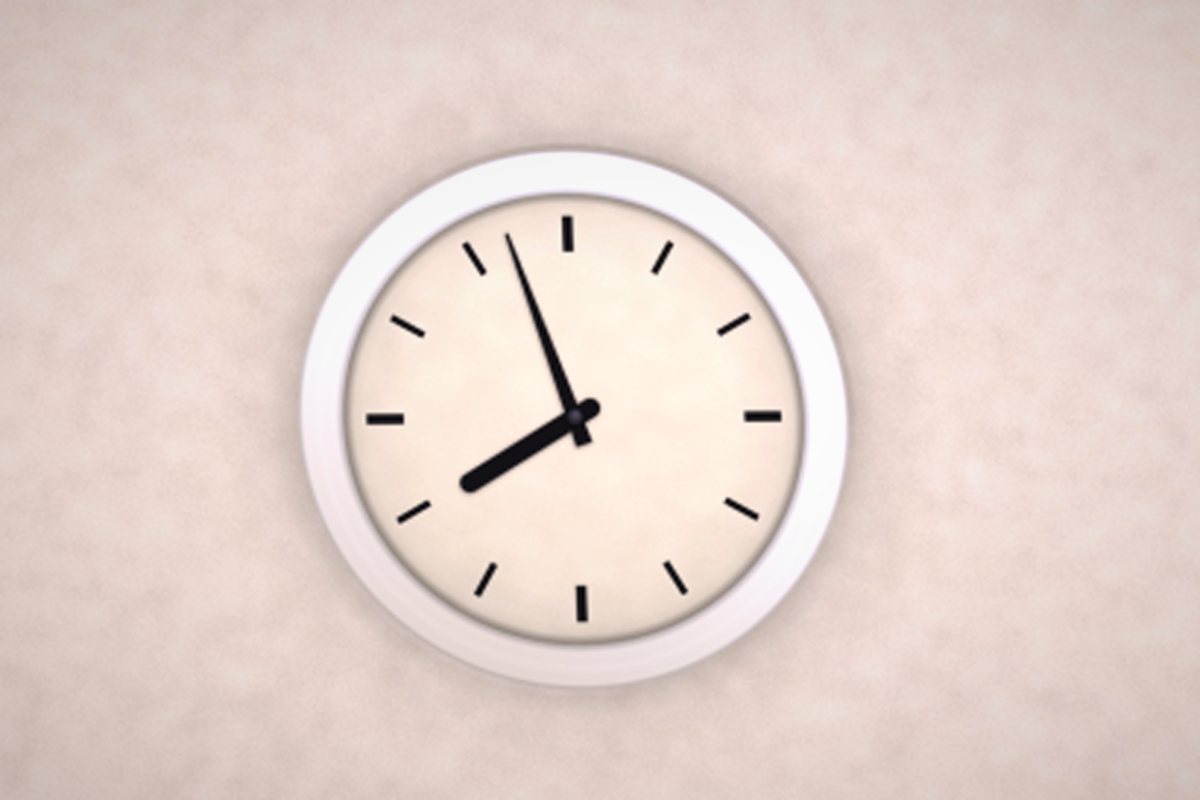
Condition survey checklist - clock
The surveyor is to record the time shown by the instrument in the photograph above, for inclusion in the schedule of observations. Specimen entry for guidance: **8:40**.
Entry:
**7:57**
